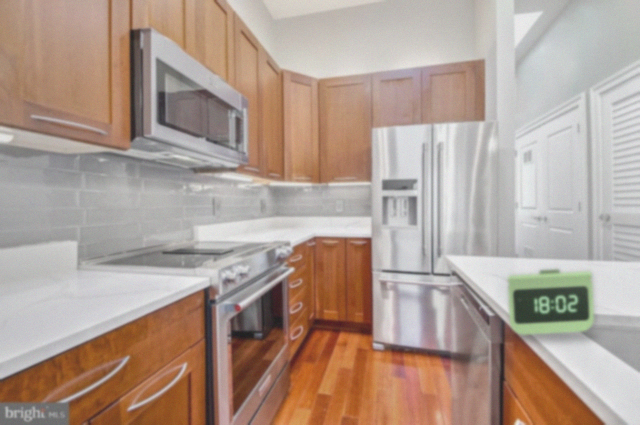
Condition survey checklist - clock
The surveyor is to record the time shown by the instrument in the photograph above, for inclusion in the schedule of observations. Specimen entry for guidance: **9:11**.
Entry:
**18:02**
